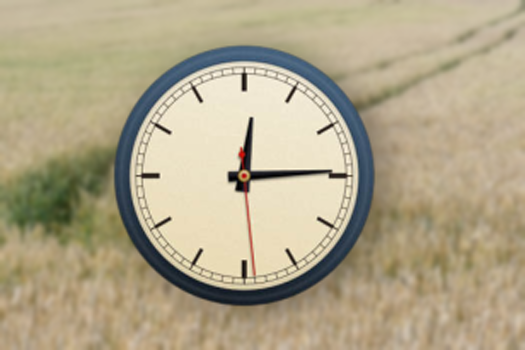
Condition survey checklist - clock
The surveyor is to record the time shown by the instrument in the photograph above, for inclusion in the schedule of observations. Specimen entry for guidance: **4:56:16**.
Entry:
**12:14:29**
